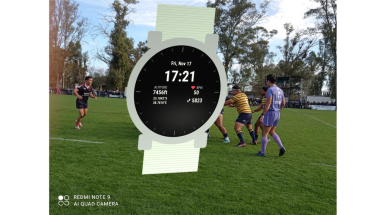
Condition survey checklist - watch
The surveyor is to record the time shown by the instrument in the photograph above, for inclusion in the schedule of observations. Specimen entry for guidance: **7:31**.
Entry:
**17:21**
